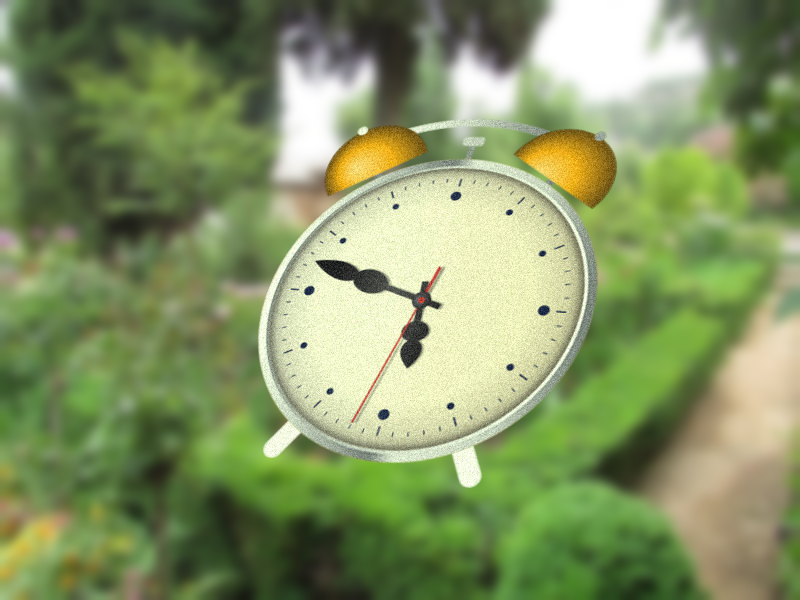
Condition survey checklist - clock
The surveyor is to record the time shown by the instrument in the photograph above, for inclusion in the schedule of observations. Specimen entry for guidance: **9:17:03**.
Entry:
**5:47:32**
